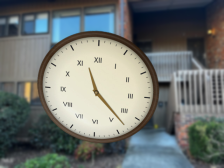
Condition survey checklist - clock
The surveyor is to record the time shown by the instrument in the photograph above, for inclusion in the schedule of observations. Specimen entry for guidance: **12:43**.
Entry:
**11:23**
